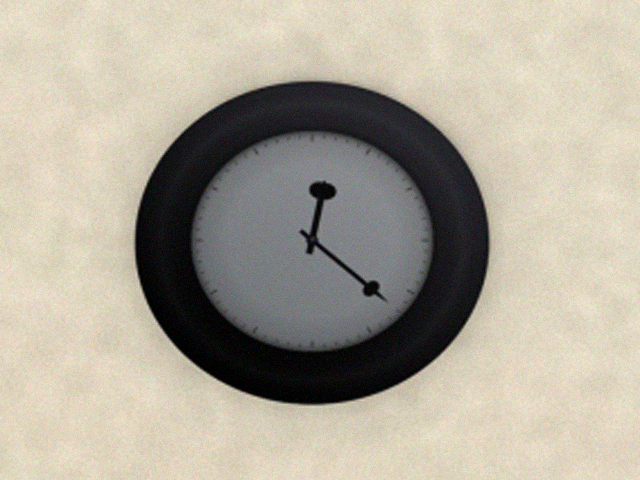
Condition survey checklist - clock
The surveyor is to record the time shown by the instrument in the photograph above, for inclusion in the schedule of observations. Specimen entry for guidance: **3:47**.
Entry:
**12:22**
